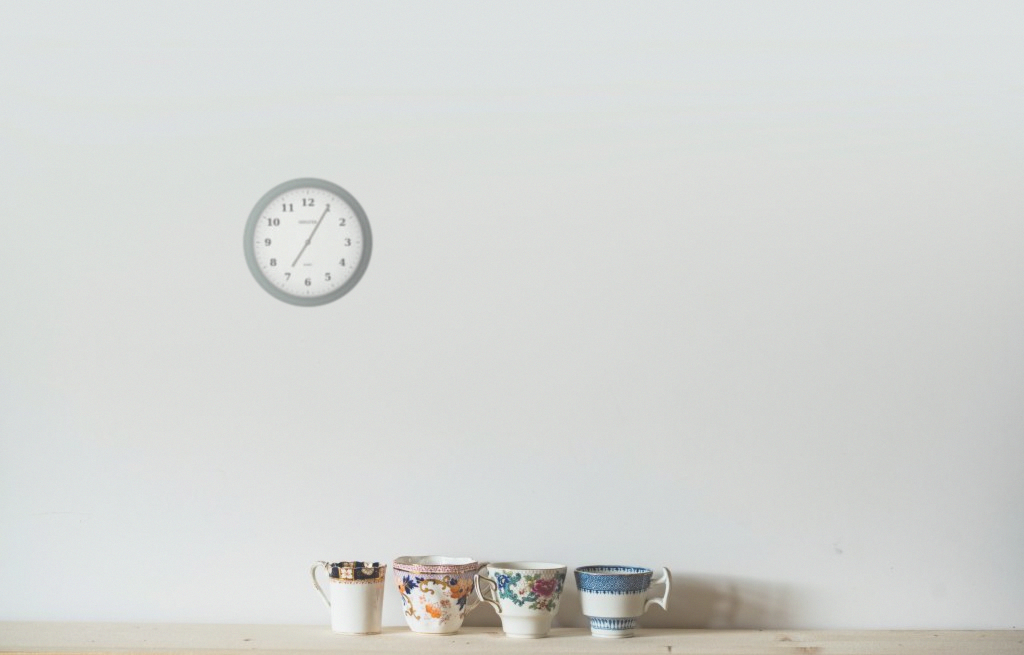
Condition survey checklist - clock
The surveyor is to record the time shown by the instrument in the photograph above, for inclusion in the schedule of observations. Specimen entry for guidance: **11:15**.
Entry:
**7:05**
